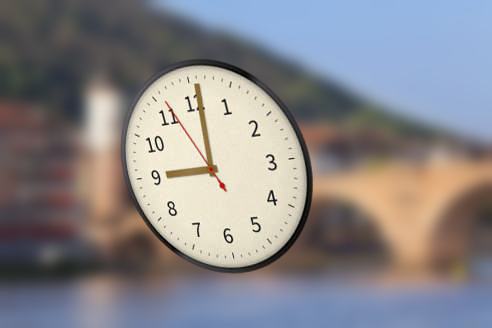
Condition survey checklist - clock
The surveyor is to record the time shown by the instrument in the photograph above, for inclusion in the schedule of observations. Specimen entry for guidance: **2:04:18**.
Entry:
**9:00:56**
